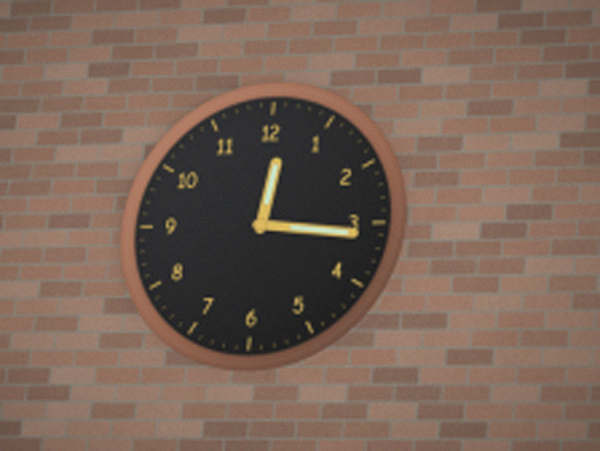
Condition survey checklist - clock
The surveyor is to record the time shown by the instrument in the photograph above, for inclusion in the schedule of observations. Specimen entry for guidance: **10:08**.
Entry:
**12:16**
